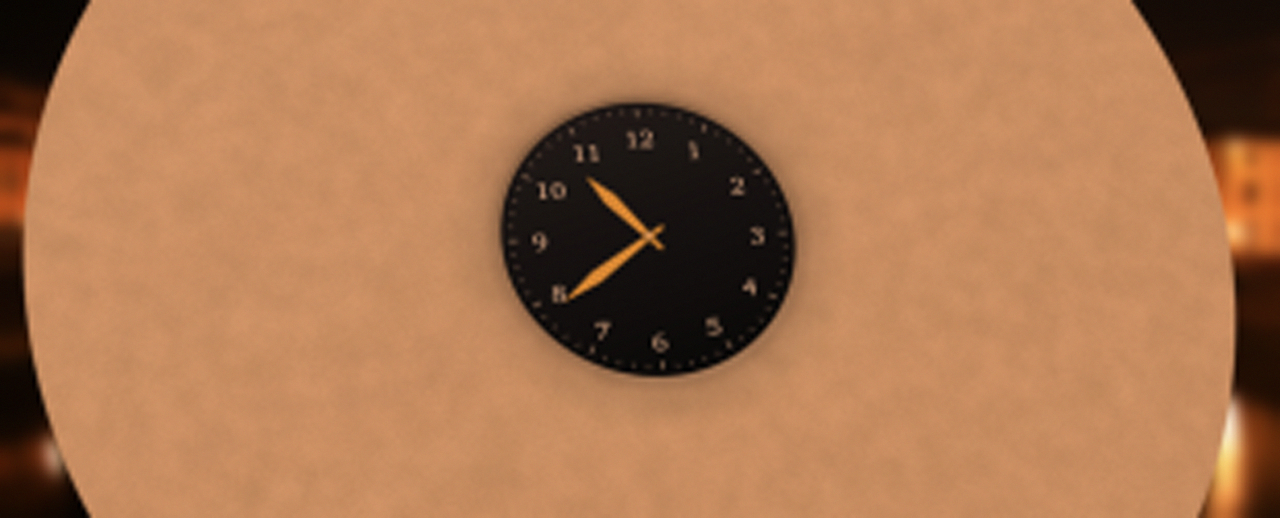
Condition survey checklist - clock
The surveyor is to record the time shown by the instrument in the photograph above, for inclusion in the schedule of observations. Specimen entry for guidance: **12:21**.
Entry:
**10:39**
